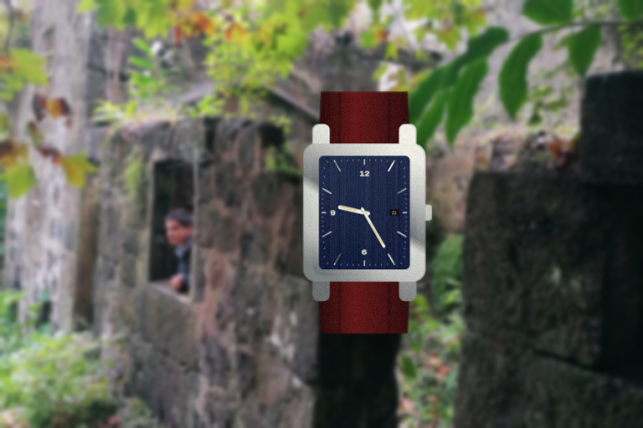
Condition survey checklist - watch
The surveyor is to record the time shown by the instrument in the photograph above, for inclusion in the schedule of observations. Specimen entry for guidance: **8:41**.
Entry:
**9:25**
